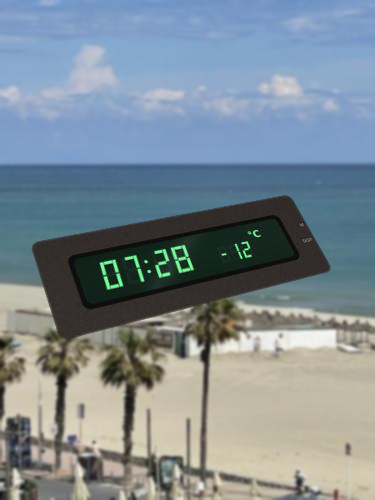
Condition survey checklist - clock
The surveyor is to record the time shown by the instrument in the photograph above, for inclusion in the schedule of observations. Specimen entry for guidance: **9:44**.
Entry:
**7:28**
